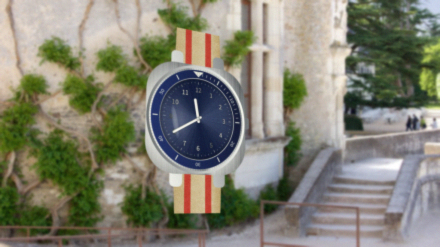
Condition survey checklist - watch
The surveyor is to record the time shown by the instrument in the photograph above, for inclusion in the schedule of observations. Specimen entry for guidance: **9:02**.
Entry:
**11:40**
